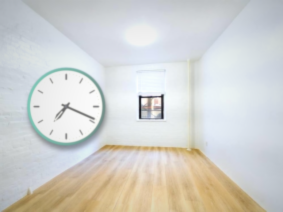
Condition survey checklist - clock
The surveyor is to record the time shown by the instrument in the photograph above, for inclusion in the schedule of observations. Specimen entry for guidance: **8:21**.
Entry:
**7:19**
